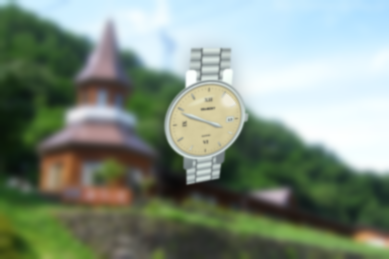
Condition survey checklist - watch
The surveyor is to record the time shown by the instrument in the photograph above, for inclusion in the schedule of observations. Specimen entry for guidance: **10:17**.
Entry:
**3:49**
